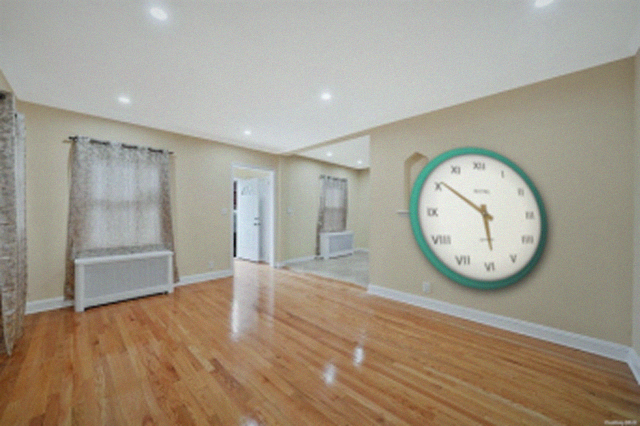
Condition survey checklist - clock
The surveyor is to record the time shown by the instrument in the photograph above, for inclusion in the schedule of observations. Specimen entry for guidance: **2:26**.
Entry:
**5:51**
